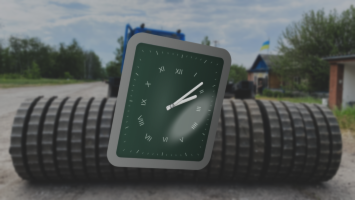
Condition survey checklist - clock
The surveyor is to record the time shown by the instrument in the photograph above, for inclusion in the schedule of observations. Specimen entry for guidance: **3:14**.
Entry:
**2:08**
